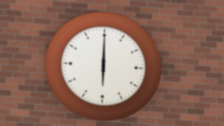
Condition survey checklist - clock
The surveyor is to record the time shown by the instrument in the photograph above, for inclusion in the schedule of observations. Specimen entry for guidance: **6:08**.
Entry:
**6:00**
